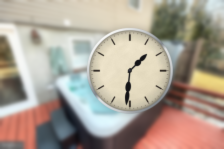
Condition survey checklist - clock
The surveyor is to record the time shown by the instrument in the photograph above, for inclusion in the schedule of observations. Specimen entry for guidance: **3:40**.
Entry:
**1:31**
